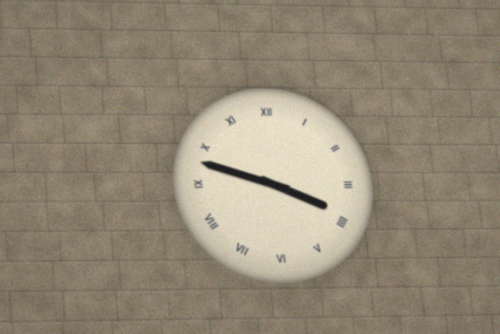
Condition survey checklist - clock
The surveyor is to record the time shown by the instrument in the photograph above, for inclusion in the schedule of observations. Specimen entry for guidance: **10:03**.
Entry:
**3:48**
